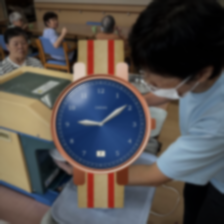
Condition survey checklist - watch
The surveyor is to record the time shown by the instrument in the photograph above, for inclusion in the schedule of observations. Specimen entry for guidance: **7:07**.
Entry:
**9:09**
